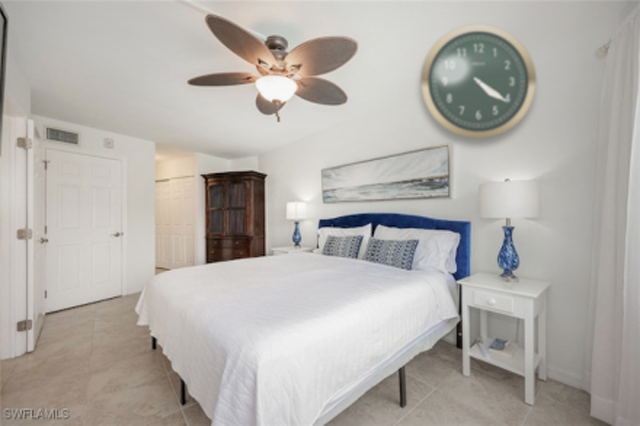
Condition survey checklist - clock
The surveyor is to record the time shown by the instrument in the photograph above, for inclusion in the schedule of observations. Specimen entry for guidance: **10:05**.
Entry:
**4:21**
